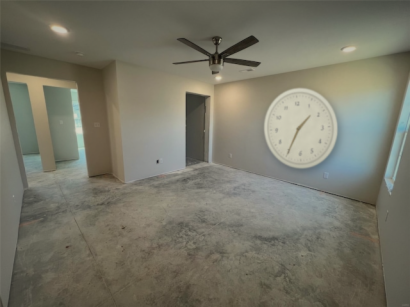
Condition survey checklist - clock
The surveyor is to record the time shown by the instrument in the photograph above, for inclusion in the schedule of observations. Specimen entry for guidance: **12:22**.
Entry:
**1:35**
